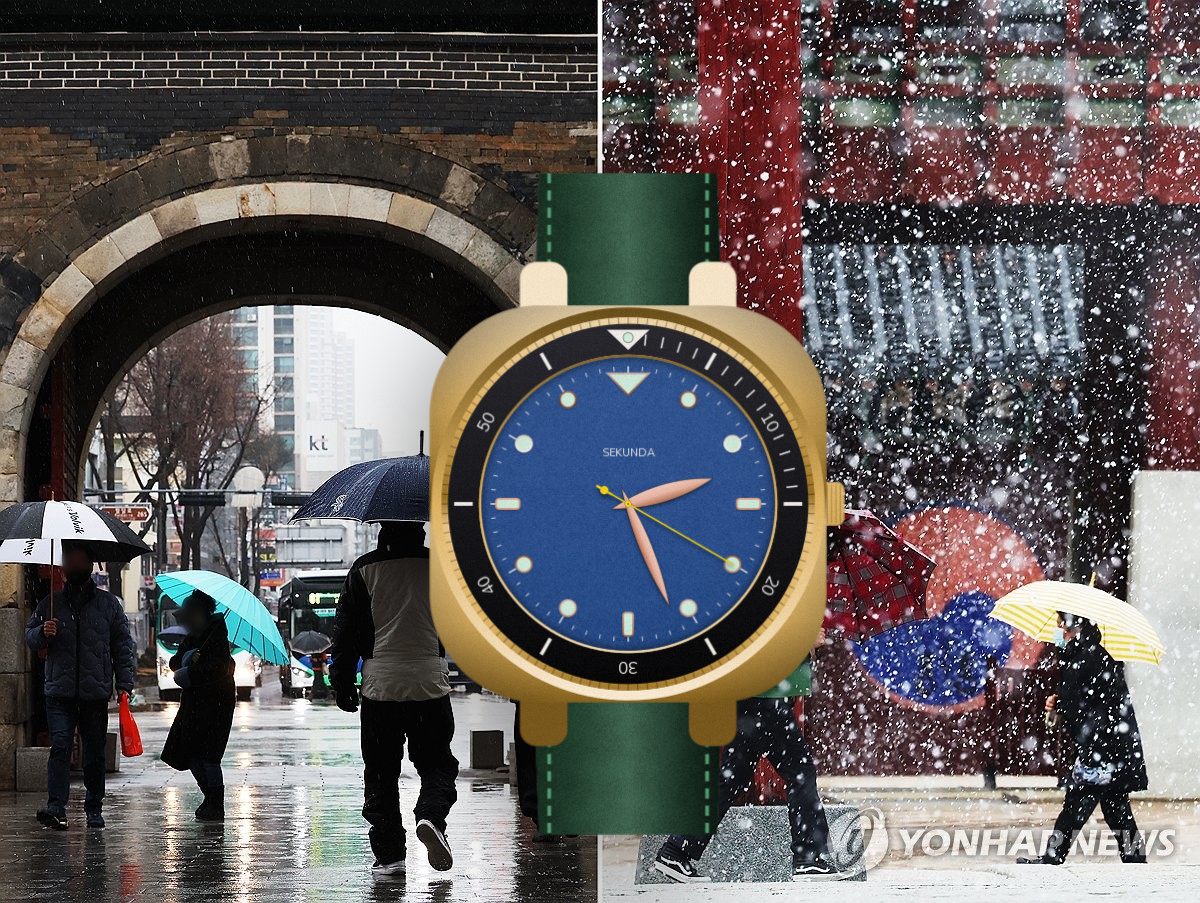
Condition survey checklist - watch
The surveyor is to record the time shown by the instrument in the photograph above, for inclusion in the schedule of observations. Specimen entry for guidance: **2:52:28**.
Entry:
**2:26:20**
